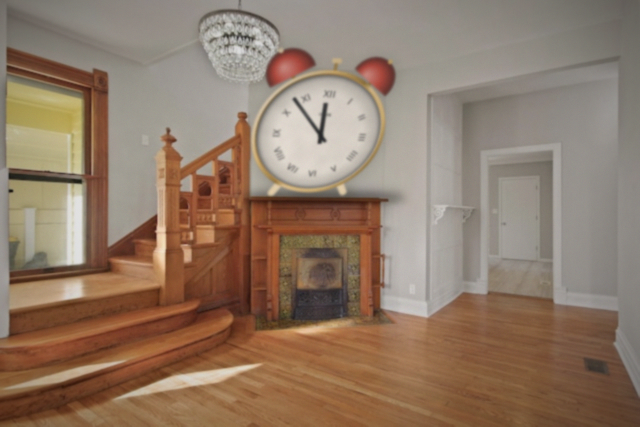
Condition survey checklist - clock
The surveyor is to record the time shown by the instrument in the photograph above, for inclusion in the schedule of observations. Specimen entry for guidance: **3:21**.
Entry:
**11:53**
